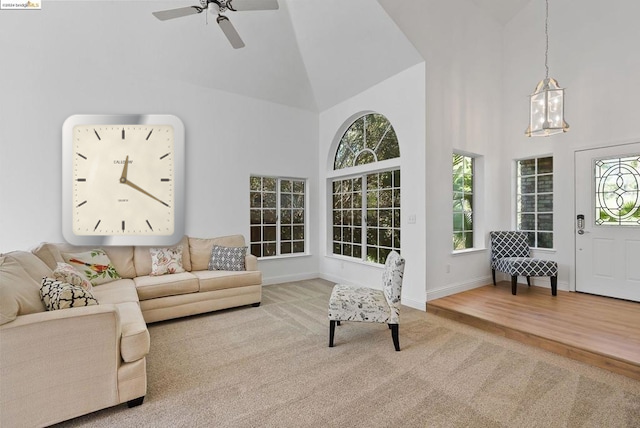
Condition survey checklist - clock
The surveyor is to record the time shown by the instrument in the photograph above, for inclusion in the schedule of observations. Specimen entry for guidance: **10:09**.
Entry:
**12:20**
